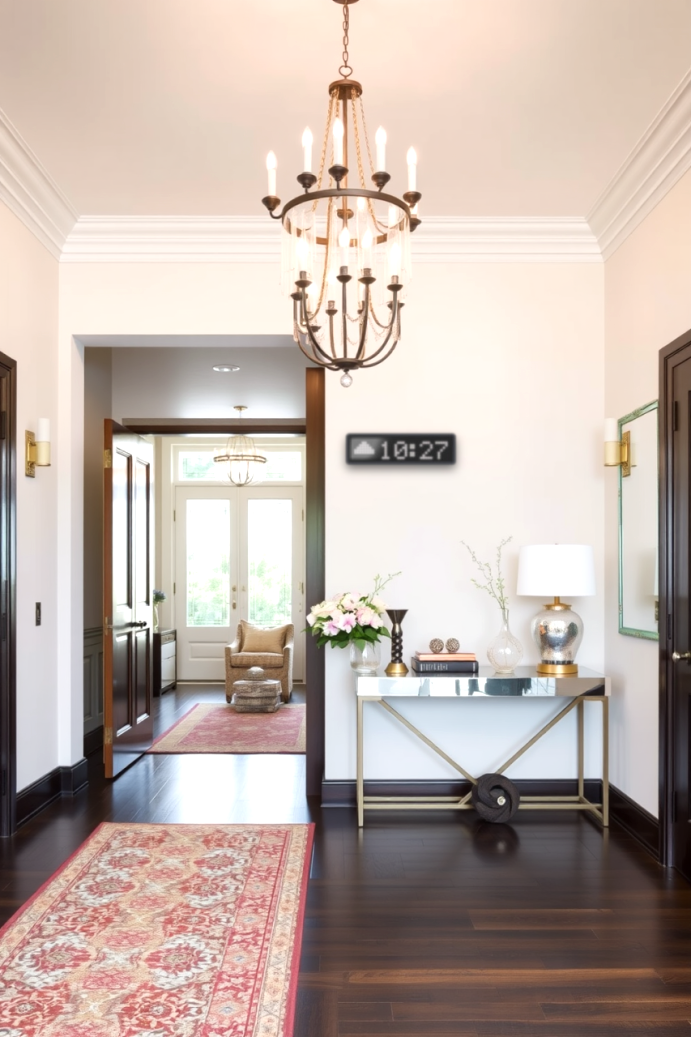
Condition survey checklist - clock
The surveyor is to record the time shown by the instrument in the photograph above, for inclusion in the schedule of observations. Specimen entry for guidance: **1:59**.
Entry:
**10:27**
